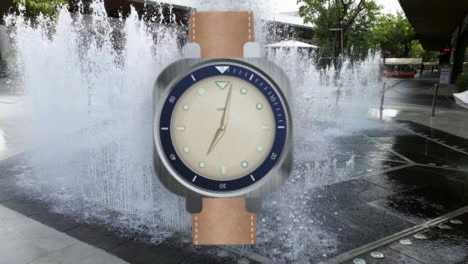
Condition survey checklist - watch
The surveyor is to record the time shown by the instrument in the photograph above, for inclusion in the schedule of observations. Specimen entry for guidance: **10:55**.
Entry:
**7:02**
